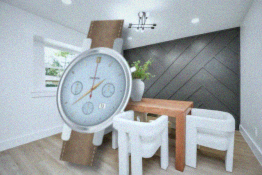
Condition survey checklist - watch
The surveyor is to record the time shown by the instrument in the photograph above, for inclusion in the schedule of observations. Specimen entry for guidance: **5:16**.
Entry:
**1:38**
